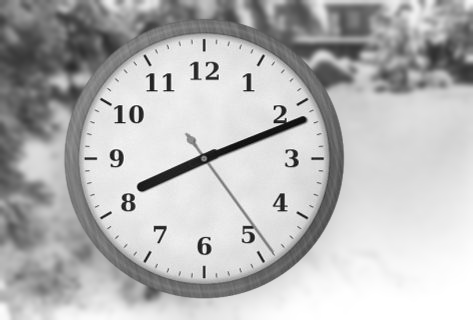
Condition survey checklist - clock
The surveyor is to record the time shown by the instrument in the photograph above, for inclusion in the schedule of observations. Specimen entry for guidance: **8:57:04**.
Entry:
**8:11:24**
